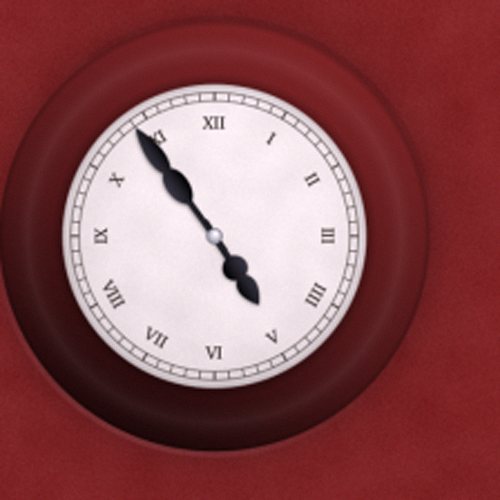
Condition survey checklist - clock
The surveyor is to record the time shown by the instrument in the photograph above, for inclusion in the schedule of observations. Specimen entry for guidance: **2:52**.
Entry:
**4:54**
